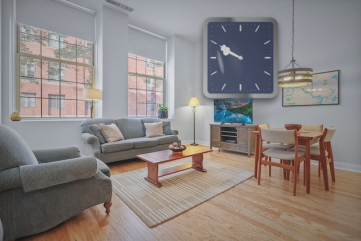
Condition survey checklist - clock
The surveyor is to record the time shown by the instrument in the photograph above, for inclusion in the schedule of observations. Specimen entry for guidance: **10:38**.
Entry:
**9:50**
